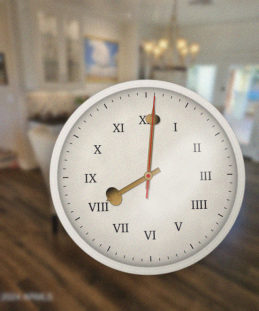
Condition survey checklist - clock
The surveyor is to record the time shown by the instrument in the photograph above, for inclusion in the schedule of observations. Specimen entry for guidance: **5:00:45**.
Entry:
**8:01:01**
